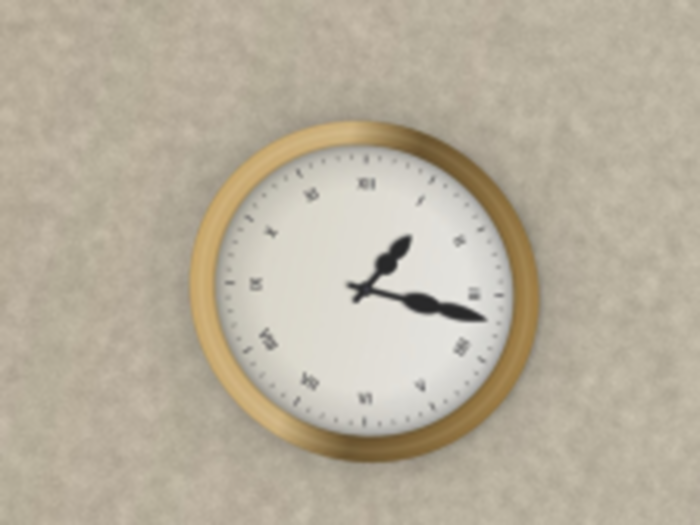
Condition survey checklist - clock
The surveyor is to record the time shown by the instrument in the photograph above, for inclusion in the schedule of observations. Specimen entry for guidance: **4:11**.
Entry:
**1:17**
